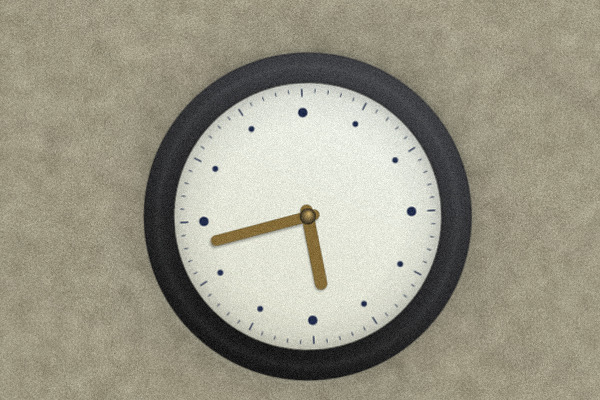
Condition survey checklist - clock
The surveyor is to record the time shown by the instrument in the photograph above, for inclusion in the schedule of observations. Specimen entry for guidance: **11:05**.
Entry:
**5:43**
